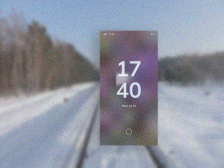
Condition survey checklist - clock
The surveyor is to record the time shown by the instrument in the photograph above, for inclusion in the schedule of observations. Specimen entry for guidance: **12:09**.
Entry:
**17:40**
